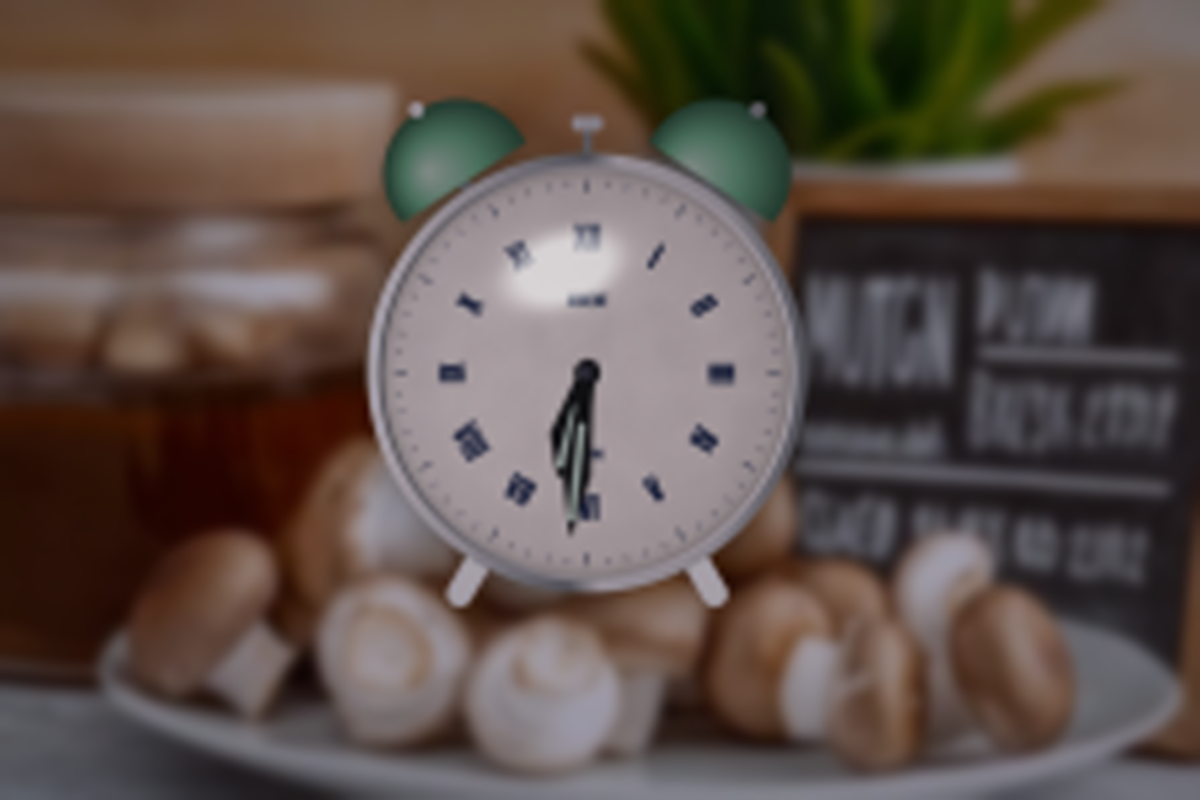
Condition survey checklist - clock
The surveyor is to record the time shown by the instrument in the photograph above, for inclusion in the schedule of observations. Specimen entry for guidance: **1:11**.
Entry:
**6:31**
